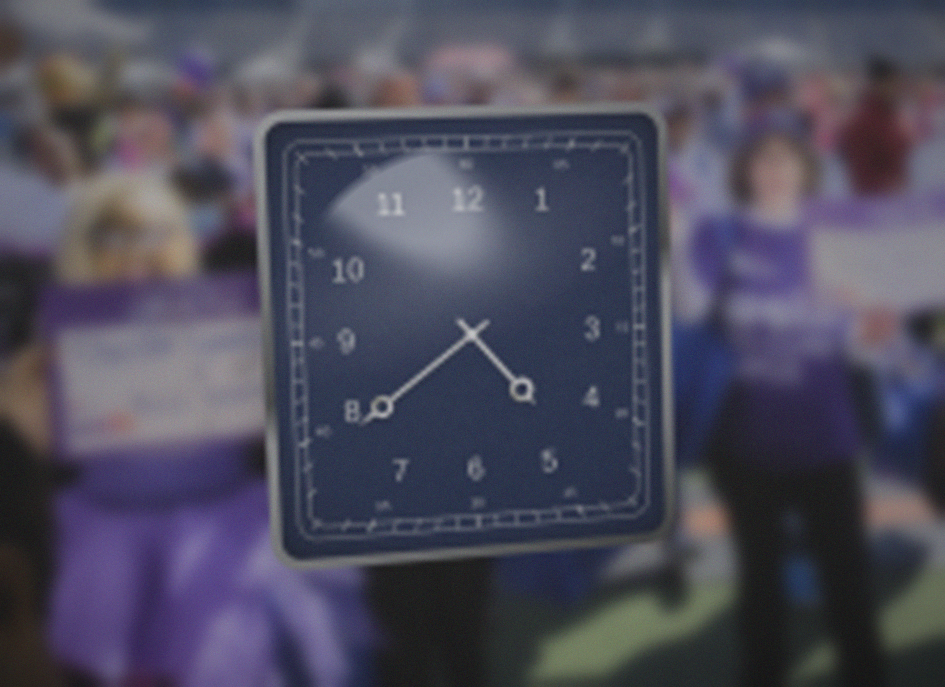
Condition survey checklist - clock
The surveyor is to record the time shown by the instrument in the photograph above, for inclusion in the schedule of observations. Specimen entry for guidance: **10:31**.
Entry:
**4:39**
